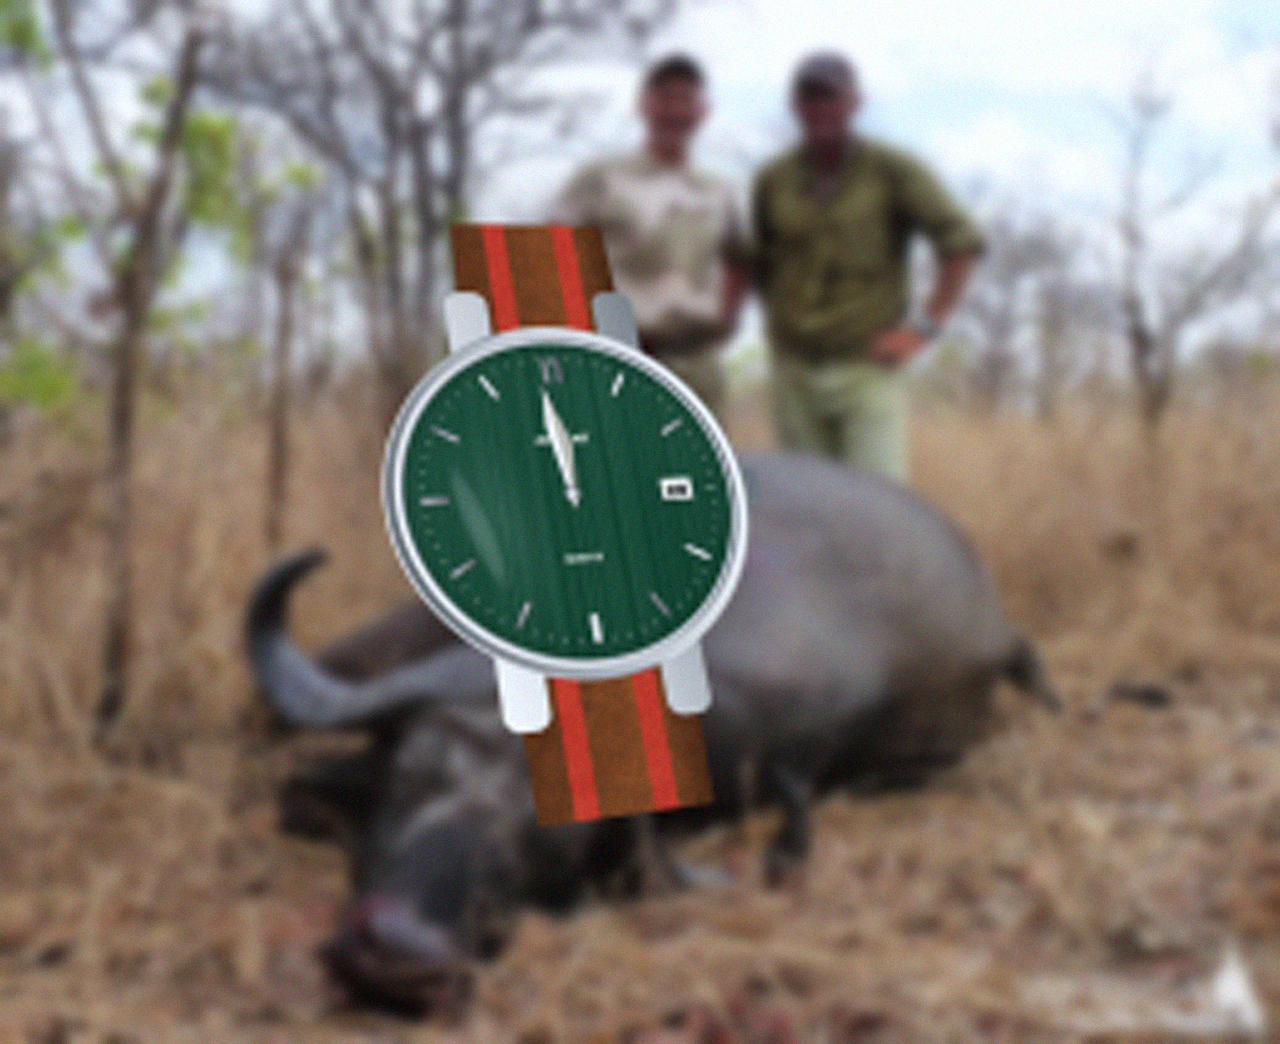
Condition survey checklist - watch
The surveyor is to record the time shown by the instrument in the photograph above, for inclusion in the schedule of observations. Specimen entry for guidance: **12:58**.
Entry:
**11:59**
